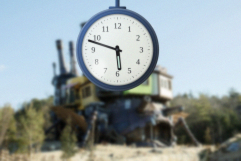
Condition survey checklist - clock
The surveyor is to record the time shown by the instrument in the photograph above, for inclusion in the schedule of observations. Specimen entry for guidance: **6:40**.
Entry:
**5:48**
